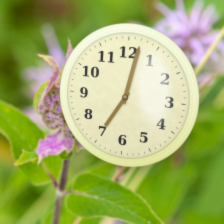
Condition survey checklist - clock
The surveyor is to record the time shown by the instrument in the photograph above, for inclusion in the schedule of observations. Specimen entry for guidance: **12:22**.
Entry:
**7:02**
